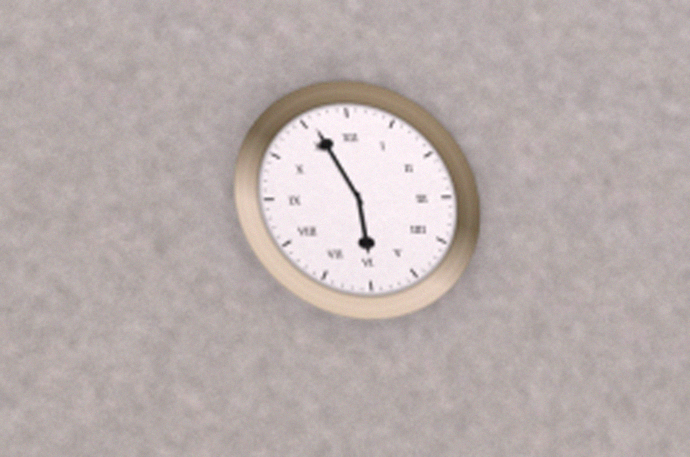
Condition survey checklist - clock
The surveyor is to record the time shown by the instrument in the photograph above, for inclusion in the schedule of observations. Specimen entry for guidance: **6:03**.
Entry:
**5:56**
